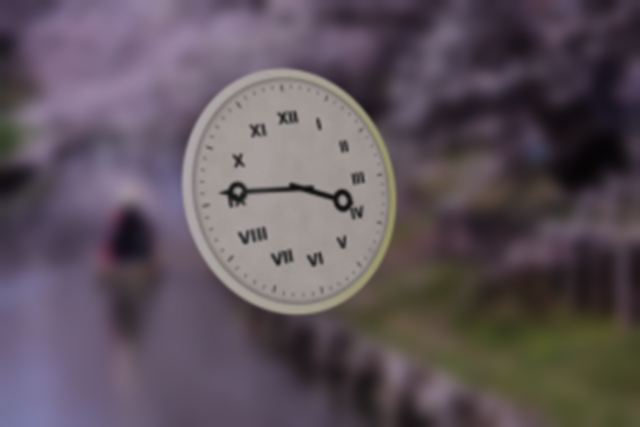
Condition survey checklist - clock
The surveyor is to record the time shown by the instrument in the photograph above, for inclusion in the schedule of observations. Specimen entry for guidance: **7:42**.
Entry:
**3:46**
